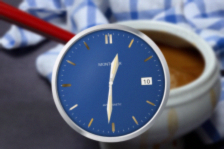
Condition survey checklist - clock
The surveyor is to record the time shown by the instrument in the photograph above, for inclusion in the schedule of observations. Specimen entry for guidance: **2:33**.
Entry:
**12:31**
